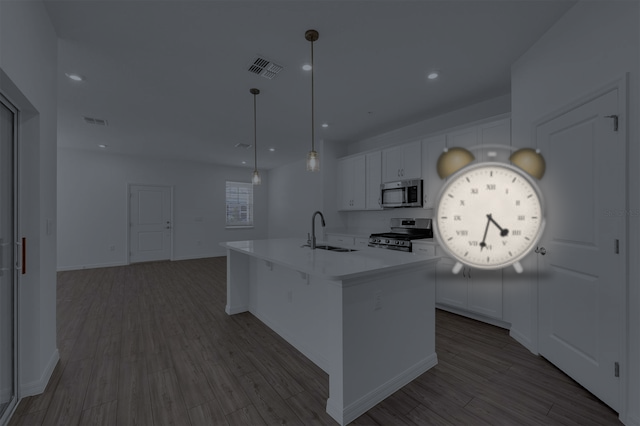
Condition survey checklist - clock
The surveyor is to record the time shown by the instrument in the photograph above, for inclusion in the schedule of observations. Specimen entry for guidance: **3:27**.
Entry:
**4:32**
